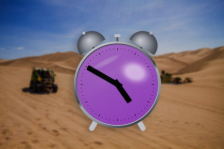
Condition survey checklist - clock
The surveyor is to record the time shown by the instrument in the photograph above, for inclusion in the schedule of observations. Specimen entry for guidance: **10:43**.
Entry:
**4:50**
